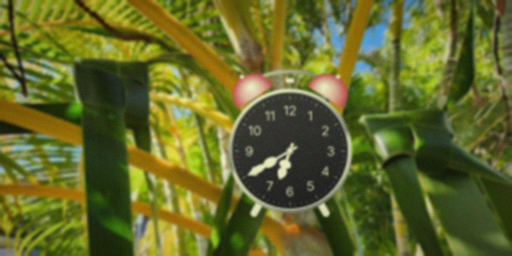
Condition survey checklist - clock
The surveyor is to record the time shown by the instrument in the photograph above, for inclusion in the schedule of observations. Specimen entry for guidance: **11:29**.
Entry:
**6:40**
